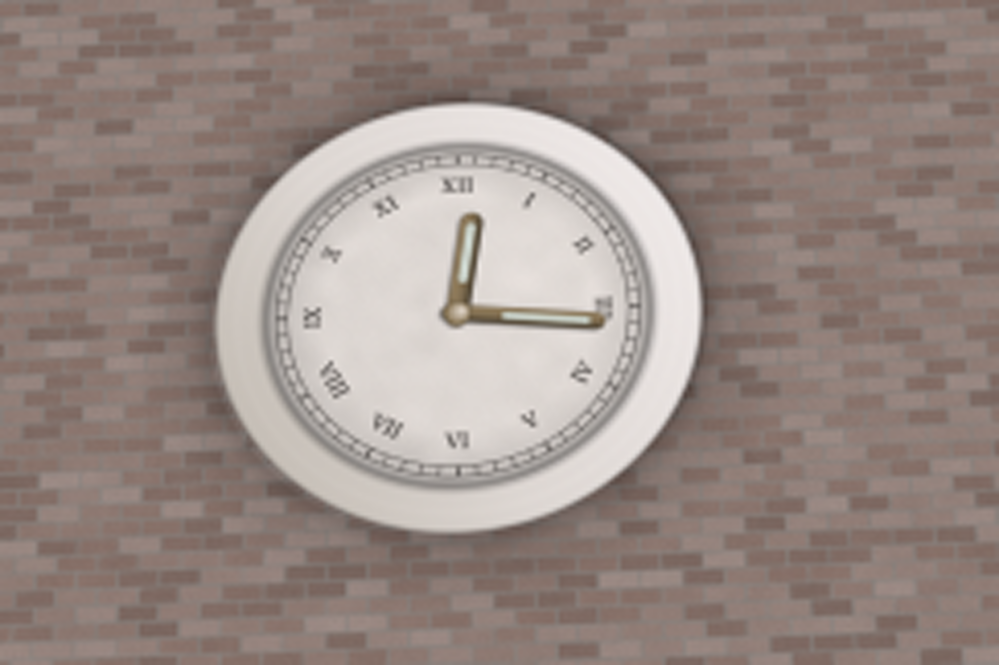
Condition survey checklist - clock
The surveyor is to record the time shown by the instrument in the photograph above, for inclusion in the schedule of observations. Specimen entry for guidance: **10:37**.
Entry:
**12:16**
